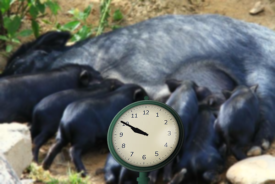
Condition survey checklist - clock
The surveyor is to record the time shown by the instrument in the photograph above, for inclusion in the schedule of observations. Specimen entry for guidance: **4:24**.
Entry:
**9:50**
